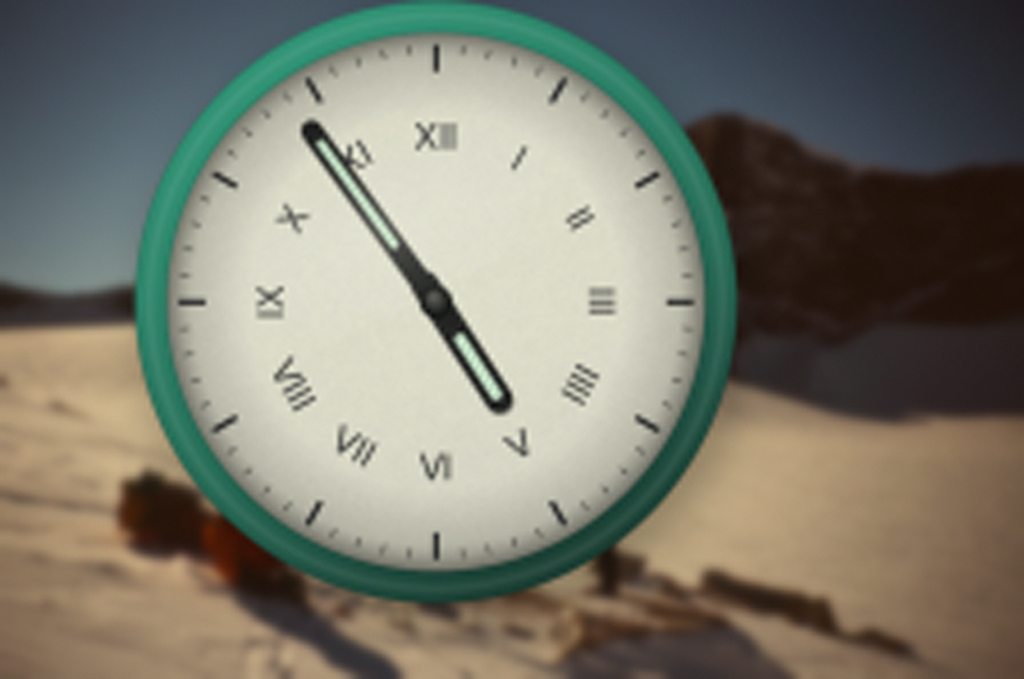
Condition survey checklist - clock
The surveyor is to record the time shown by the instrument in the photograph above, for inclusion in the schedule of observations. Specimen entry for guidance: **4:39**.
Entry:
**4:54**
